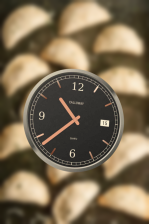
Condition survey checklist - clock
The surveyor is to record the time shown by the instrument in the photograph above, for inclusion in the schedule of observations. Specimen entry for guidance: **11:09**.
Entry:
**10:38**
